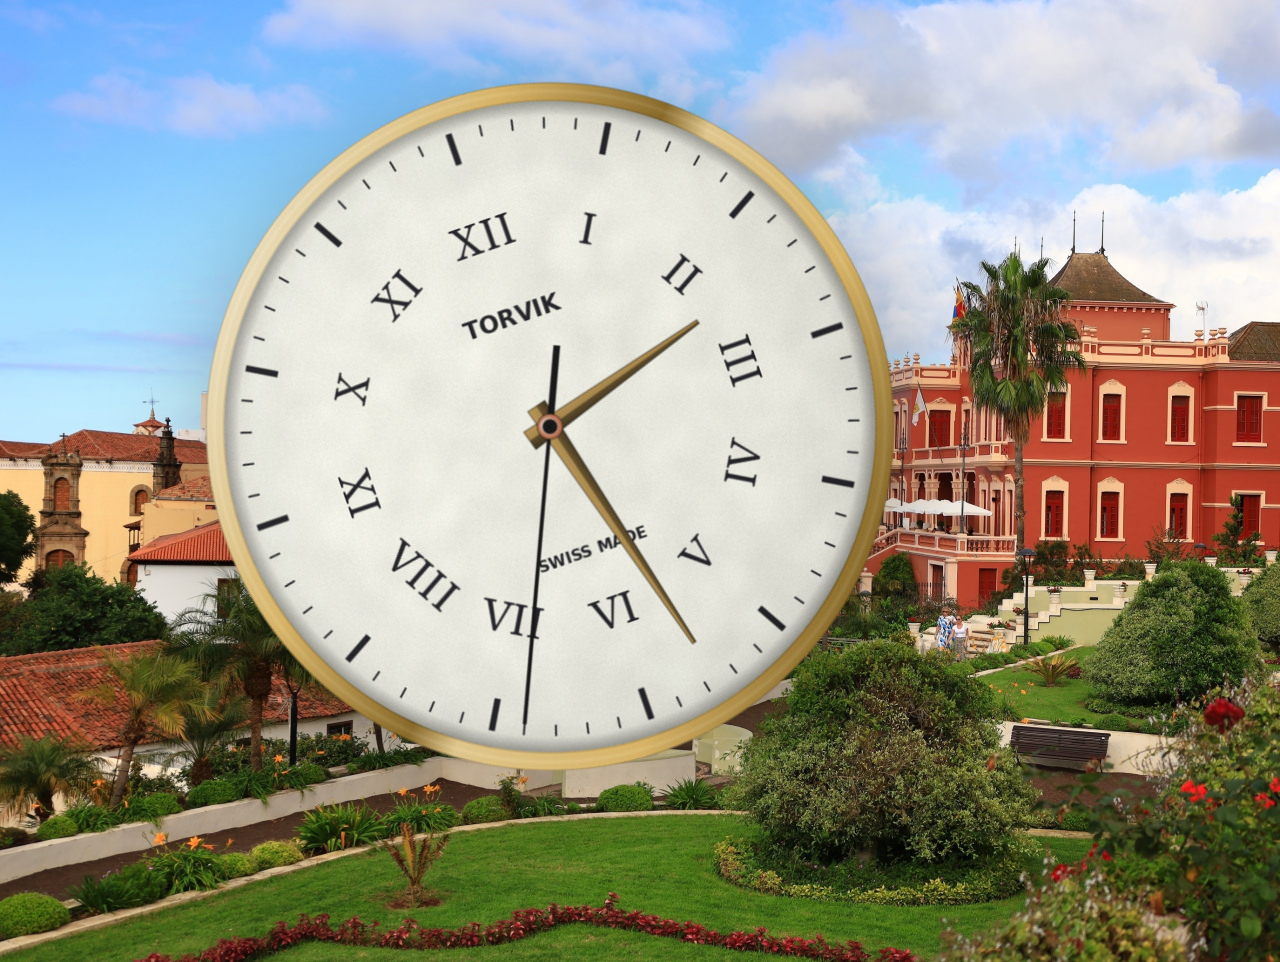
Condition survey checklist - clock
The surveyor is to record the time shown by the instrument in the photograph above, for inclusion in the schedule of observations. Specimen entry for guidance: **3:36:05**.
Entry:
**2:27:34**
